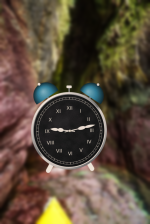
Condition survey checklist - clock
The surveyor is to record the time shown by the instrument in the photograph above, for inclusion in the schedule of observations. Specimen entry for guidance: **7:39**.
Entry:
**9:13**
